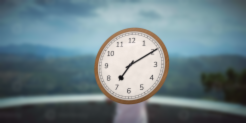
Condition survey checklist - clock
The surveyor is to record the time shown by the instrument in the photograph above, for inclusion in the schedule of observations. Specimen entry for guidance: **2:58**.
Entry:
**7:10**
